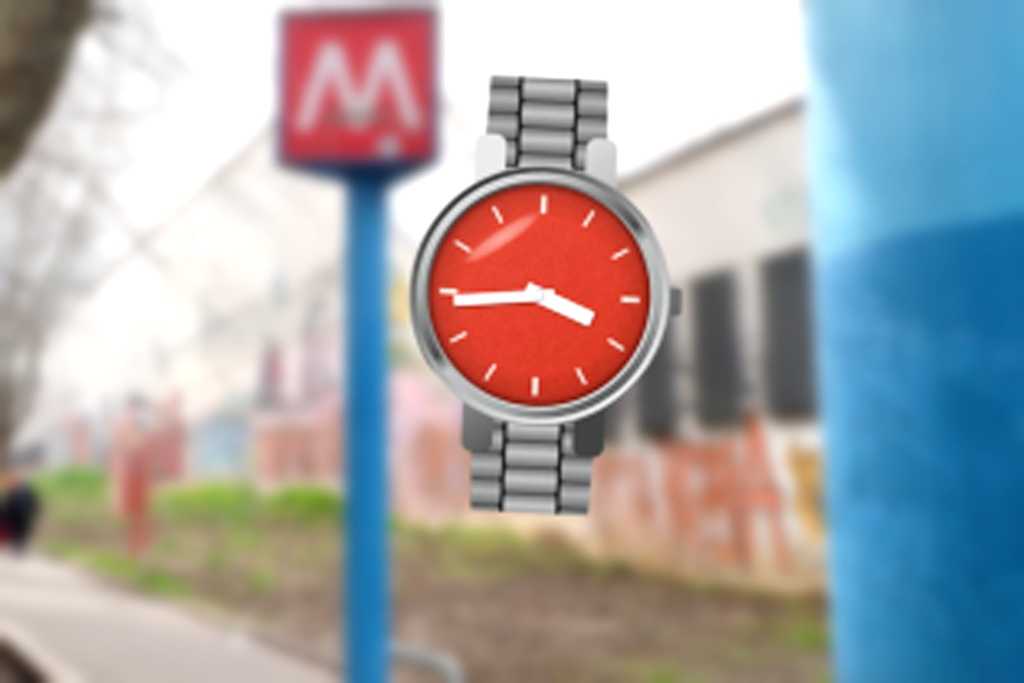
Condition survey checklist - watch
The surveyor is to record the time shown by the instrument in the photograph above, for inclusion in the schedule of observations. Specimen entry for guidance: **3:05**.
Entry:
**3:44**
